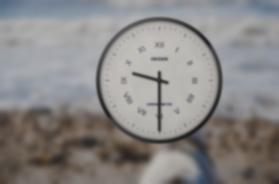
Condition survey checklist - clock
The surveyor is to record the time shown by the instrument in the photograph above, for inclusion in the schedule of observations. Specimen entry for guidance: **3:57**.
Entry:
**9:30**
